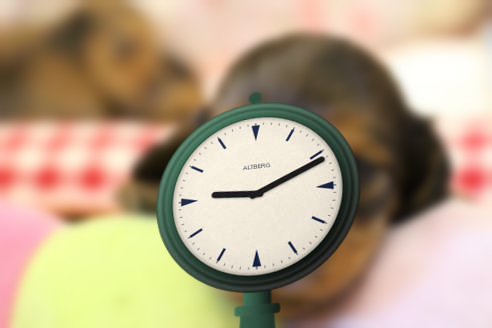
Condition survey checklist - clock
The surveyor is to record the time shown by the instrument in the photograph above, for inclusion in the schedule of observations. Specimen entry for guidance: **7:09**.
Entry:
**9:11**
